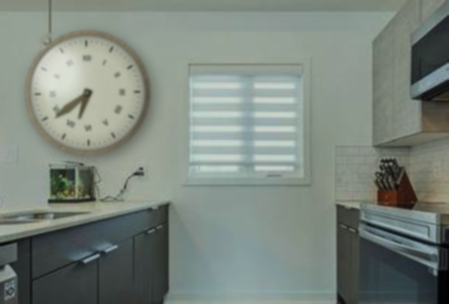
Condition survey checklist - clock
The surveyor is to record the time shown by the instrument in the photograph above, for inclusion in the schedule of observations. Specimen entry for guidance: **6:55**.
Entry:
**6:39**
